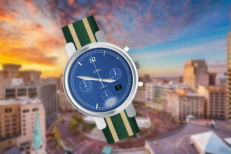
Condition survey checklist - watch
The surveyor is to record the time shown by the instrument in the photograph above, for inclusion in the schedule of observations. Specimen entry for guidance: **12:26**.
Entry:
**3:50**
